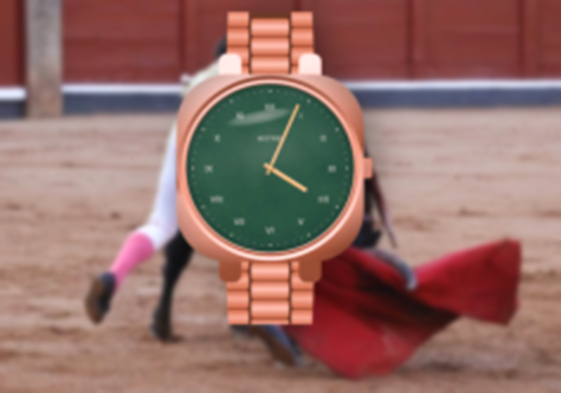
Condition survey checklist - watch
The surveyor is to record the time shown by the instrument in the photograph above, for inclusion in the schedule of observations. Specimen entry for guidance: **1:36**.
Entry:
**4:04**
